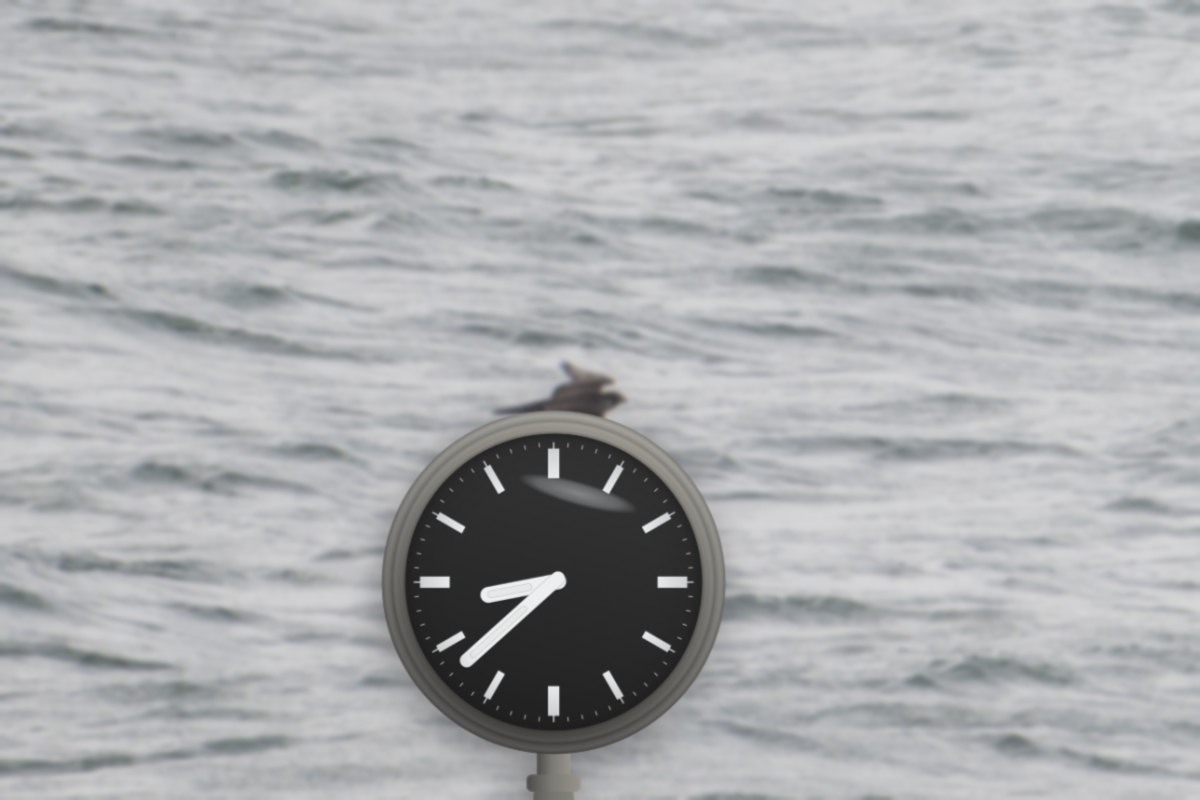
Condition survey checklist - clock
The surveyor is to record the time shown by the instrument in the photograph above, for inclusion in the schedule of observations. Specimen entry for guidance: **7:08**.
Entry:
**8:38**
